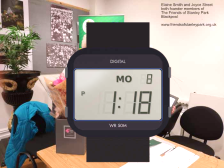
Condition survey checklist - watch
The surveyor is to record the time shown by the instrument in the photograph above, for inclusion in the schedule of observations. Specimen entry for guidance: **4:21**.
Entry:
**1:18**
